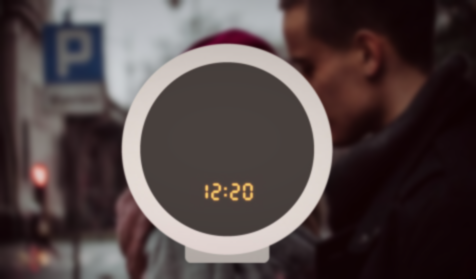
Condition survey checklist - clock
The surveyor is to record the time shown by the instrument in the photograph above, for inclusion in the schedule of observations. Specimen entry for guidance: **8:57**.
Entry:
**12:20**
